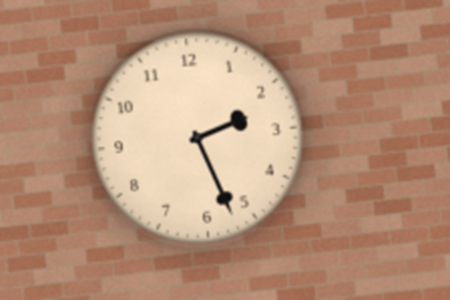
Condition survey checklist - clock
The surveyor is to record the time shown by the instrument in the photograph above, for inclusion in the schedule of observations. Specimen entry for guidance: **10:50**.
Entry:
**2:27**
